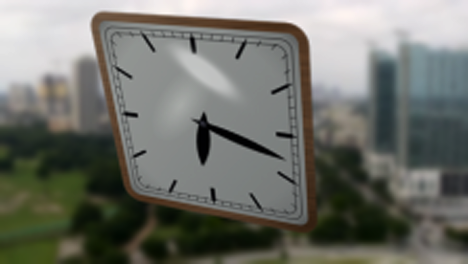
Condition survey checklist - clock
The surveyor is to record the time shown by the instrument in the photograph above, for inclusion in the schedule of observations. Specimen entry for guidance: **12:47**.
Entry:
**6:18**
